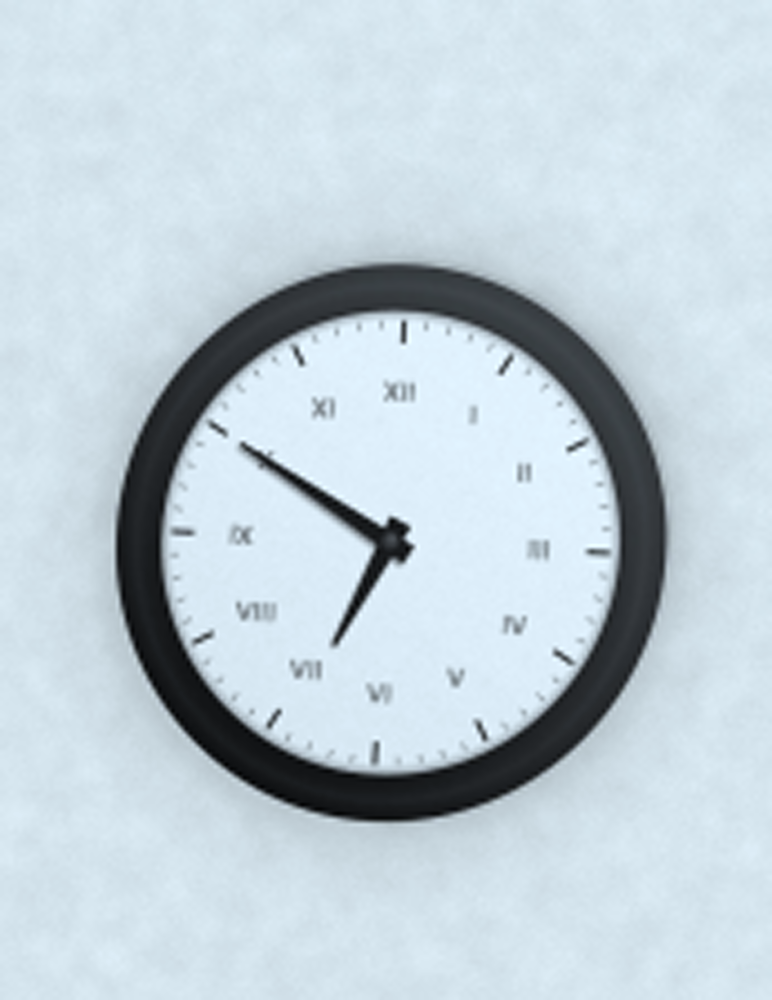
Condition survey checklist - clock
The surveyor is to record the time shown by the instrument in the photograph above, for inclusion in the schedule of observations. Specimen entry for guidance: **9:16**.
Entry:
**6:50**
